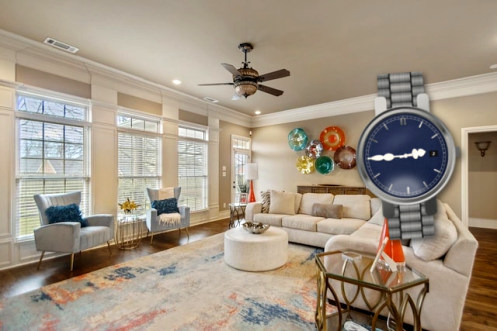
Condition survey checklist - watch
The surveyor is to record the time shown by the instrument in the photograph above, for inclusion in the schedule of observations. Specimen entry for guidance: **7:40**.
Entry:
**2:45**
